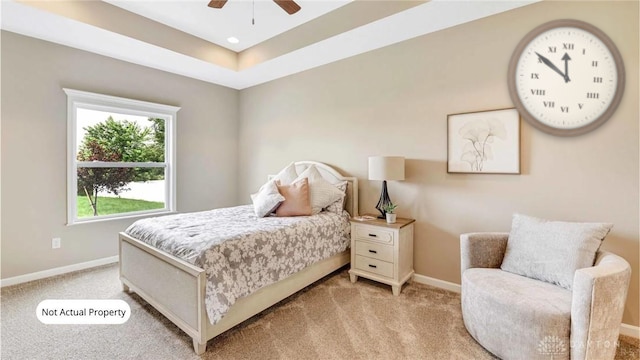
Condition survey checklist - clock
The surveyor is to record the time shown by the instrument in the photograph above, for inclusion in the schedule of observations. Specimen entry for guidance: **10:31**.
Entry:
**11:51**
